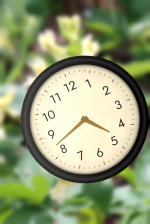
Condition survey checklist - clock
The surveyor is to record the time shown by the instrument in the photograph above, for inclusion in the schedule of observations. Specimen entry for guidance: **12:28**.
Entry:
**4:42**
